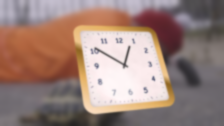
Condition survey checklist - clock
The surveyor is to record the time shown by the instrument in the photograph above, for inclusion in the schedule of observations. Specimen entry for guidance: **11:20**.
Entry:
**12:51**
